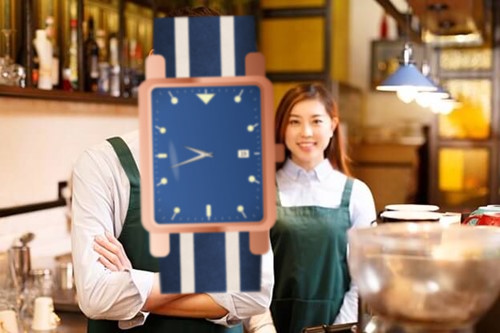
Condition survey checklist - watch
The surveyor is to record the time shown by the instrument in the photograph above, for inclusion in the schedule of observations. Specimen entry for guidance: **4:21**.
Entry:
**9:42**
